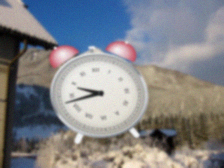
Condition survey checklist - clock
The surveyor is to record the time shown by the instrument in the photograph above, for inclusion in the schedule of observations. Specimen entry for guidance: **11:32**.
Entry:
**9:43**
